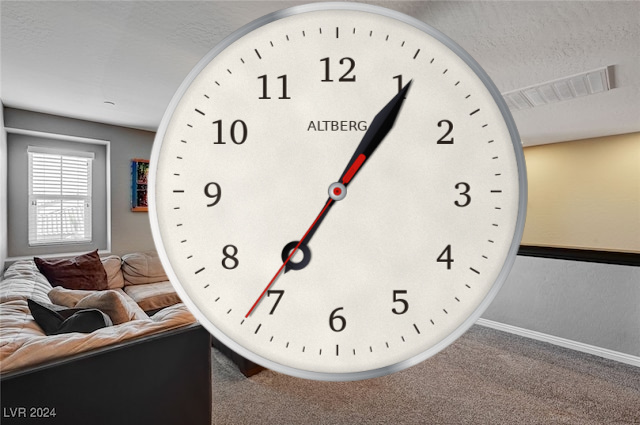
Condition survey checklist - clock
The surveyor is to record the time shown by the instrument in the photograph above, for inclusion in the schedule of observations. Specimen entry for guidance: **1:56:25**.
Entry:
**7:05:36**
